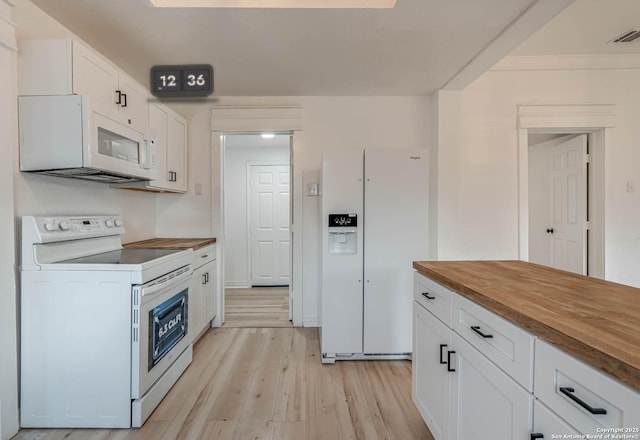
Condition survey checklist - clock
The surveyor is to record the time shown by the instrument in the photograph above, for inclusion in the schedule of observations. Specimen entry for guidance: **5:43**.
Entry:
**12:36**
